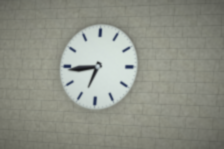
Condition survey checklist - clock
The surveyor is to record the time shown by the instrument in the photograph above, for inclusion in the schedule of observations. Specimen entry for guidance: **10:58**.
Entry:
**6:44**
